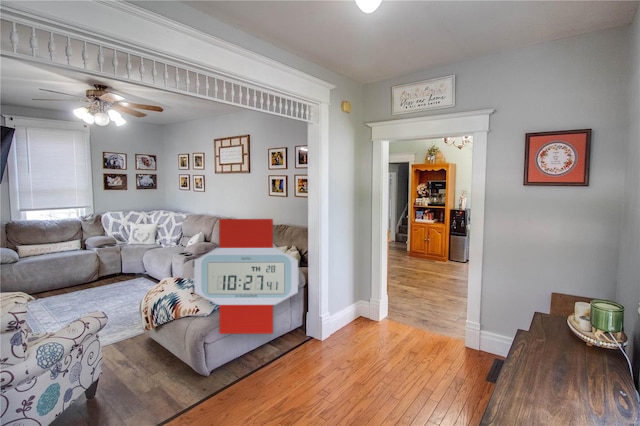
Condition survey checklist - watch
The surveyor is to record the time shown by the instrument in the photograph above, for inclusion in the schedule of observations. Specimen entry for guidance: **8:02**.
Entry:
**10:27**
